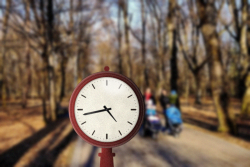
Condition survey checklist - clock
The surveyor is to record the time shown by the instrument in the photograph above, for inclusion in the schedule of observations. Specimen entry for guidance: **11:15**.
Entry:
**4:43**
